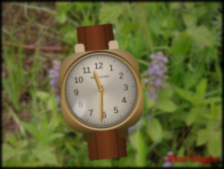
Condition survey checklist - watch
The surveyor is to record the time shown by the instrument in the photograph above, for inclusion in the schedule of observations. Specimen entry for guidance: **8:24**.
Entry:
**11:31**
